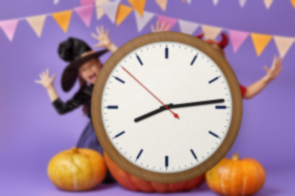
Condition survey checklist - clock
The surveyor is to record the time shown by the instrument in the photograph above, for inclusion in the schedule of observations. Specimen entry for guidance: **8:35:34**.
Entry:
**8:13:52**
